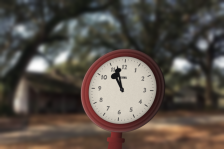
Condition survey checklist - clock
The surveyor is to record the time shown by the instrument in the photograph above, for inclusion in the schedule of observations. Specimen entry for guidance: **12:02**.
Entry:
**10:57**
